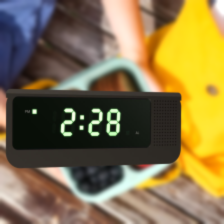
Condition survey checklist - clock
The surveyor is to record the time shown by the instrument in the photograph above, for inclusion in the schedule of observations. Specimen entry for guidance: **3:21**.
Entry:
**2:28**
